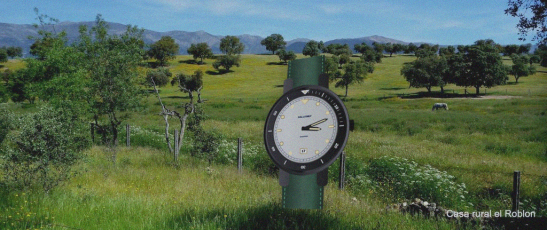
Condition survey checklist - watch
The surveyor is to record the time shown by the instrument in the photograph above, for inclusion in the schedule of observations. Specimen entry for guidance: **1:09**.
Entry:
**3:12**
